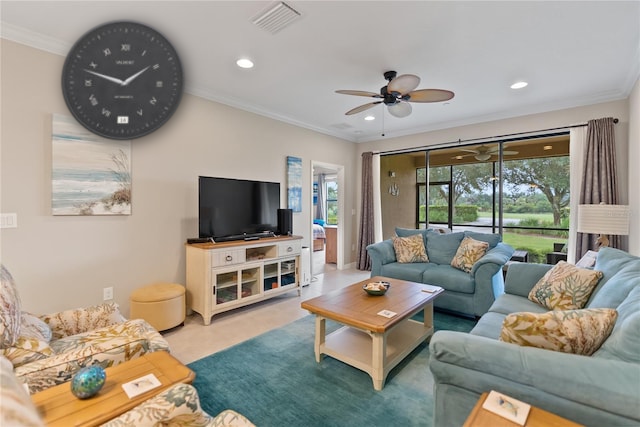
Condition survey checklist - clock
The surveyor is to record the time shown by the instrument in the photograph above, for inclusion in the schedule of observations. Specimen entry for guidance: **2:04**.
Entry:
**1:48**
